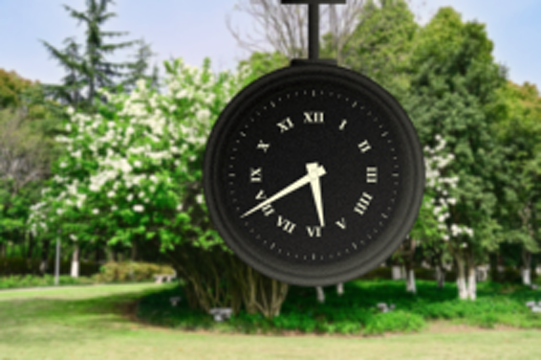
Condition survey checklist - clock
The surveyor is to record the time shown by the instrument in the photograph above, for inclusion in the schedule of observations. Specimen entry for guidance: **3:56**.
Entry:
**5:40**
